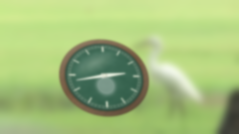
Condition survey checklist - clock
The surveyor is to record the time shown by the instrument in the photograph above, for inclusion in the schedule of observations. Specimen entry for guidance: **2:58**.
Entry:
**2:43**
